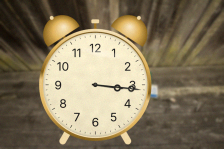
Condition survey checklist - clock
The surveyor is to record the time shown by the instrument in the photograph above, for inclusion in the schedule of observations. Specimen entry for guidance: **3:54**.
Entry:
**3:16**
